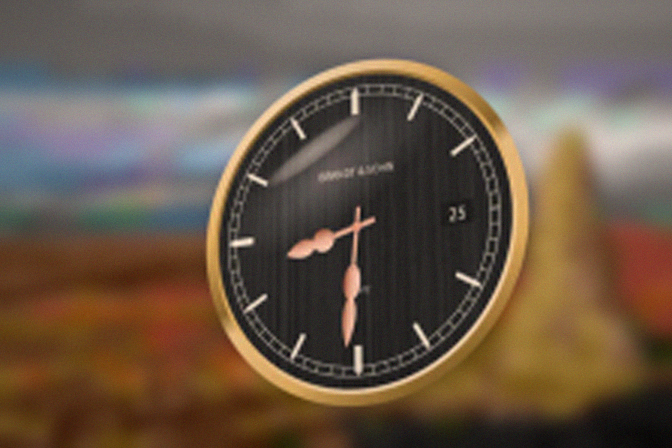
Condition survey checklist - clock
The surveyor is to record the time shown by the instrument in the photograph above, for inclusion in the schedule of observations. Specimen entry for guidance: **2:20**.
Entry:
**8:31**
